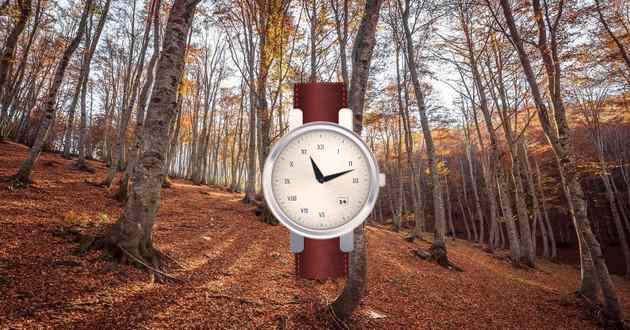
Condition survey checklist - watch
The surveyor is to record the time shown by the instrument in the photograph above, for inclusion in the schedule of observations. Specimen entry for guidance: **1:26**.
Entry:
**11:12**
